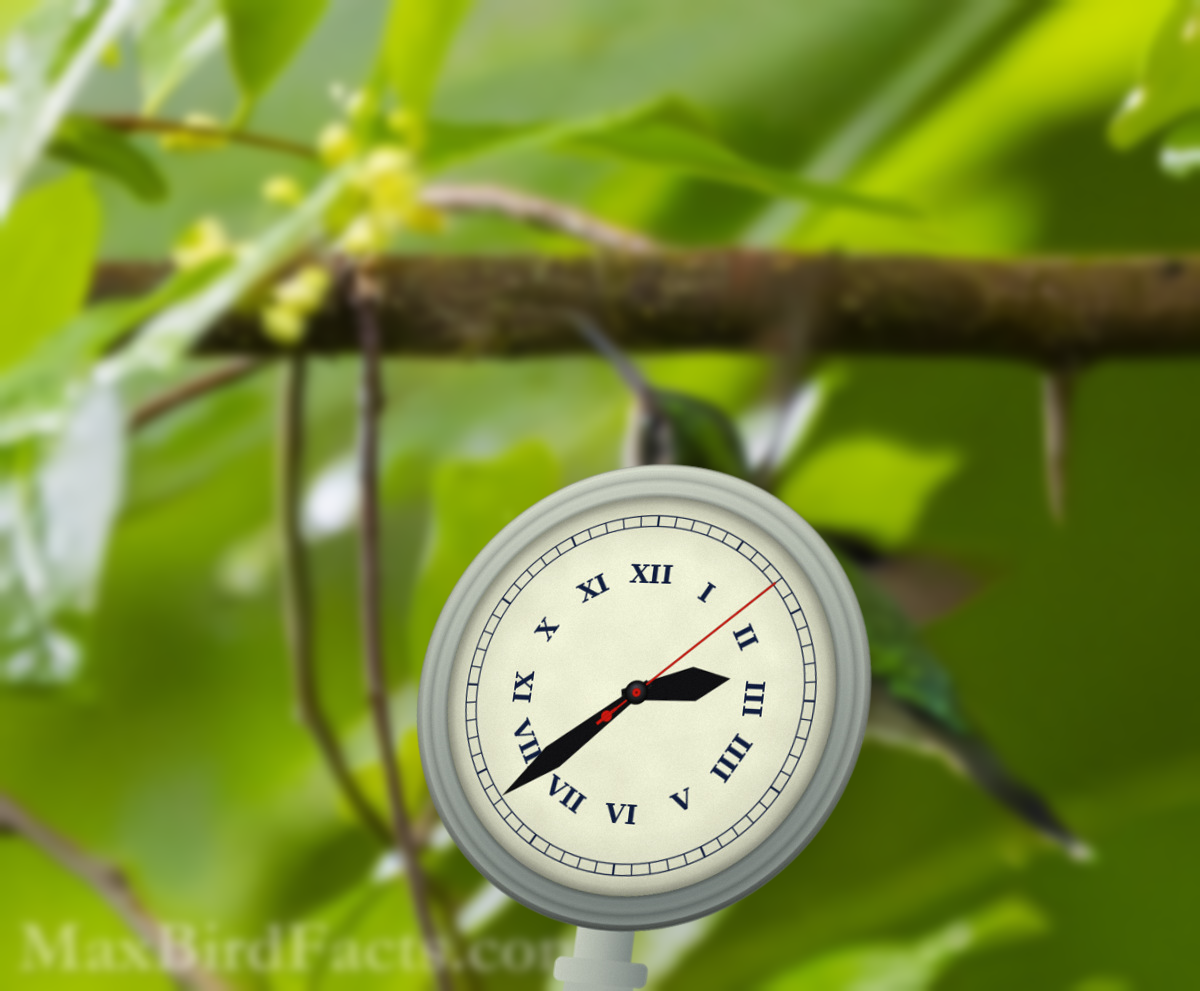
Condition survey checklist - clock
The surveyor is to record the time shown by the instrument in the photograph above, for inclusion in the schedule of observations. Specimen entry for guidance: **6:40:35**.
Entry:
**2:38:08**
